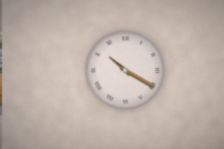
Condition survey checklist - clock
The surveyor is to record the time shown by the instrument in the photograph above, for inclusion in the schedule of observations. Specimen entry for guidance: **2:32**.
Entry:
**10:20**
